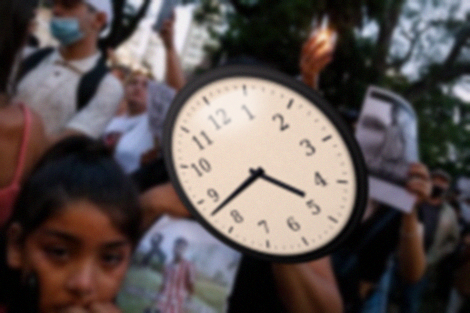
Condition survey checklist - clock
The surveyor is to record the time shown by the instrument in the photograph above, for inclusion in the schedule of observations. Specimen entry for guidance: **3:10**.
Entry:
**4:43**
